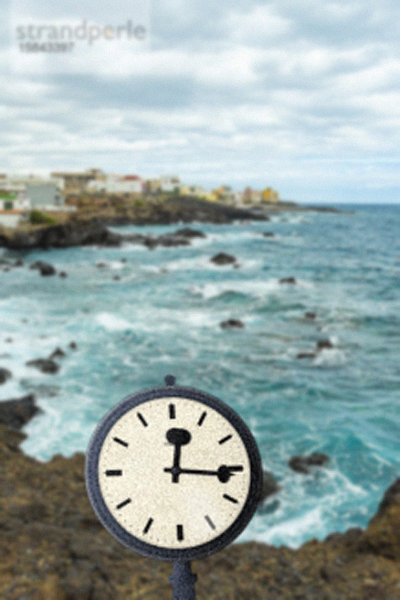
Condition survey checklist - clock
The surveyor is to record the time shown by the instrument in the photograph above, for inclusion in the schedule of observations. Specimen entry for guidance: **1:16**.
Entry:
**12:16**
